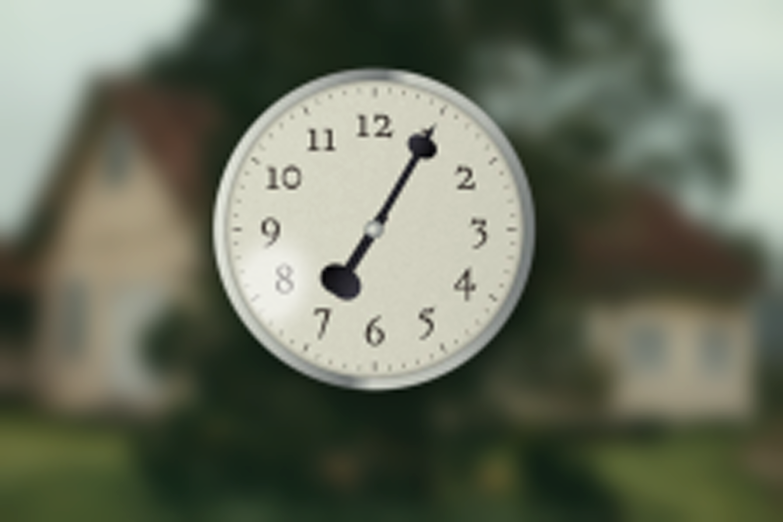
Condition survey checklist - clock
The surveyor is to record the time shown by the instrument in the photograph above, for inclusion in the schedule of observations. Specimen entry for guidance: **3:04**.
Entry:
**7:05**
